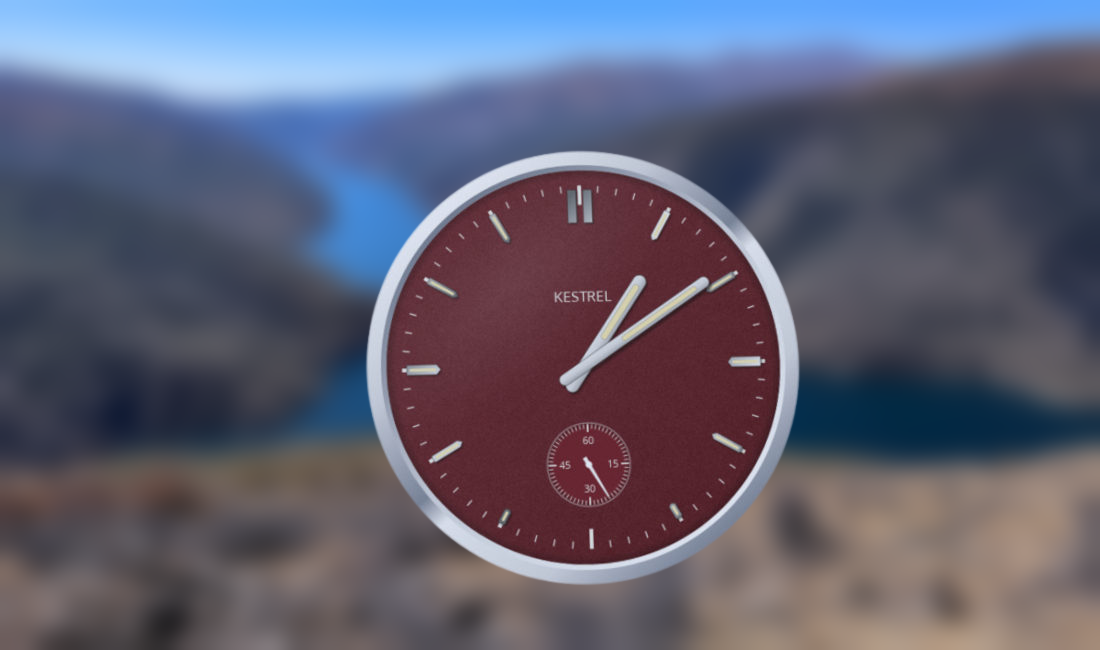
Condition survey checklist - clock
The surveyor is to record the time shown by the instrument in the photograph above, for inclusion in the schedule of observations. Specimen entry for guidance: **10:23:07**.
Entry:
**1:09:25**
